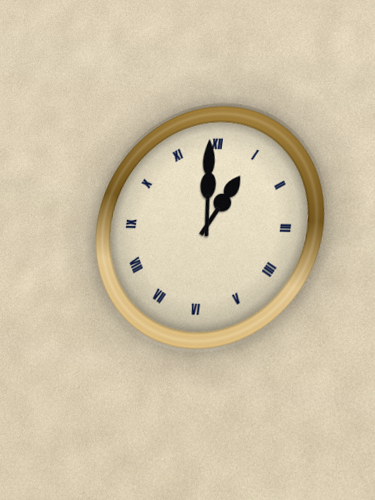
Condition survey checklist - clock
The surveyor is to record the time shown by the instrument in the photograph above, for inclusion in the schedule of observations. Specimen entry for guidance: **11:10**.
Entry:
**12:59**
